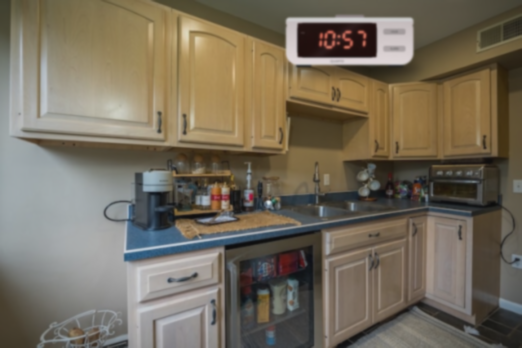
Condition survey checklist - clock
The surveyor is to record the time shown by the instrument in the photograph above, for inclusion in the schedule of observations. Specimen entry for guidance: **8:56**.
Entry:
**10:57**
